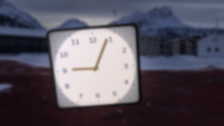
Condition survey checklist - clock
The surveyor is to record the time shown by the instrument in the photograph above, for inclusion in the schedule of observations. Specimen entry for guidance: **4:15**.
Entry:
**9:04**
